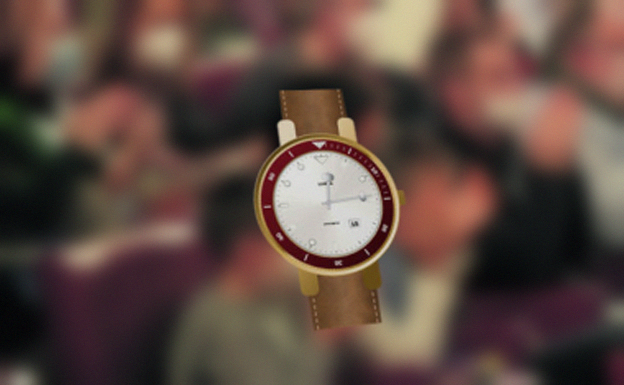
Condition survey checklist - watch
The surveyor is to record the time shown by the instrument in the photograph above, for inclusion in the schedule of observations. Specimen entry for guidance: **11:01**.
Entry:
**12:14**
